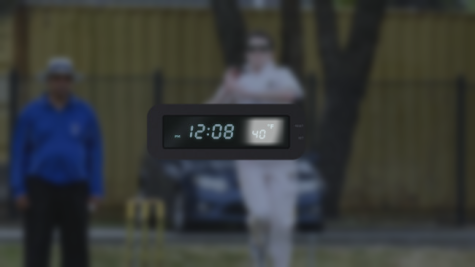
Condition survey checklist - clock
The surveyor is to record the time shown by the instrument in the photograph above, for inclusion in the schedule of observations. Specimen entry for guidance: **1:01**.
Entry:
**12:08**
